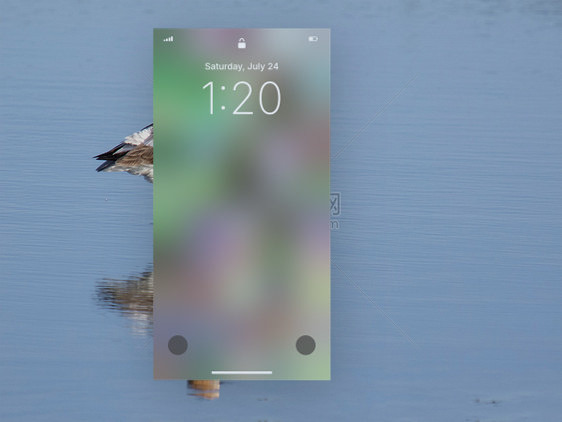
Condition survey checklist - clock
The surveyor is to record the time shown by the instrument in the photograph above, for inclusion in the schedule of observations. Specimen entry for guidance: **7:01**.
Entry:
**1:20**
